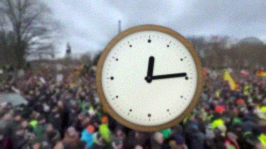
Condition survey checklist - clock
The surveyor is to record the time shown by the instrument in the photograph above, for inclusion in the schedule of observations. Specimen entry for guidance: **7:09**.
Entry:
**12:14**
